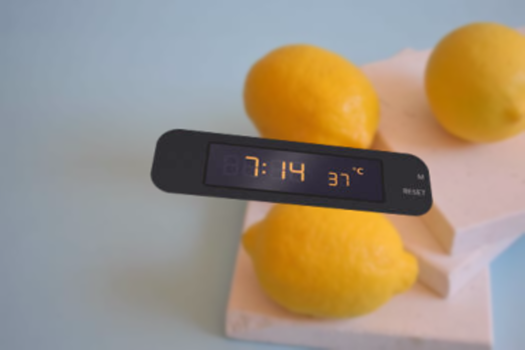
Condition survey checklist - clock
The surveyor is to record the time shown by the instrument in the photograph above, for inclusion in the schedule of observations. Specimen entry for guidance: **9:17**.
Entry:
**7:14**
